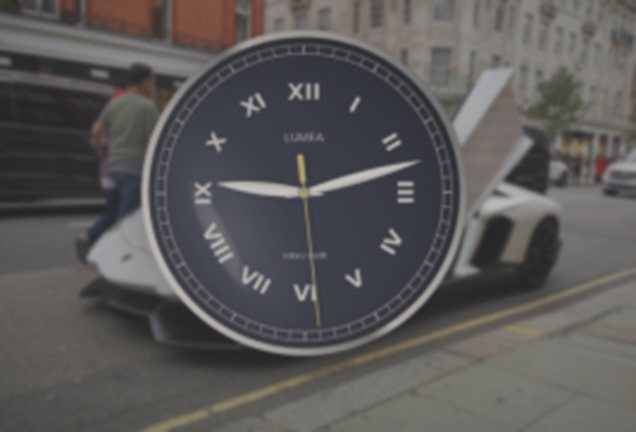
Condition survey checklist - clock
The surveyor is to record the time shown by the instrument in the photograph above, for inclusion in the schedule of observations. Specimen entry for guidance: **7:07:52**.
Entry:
**9:12:29**
